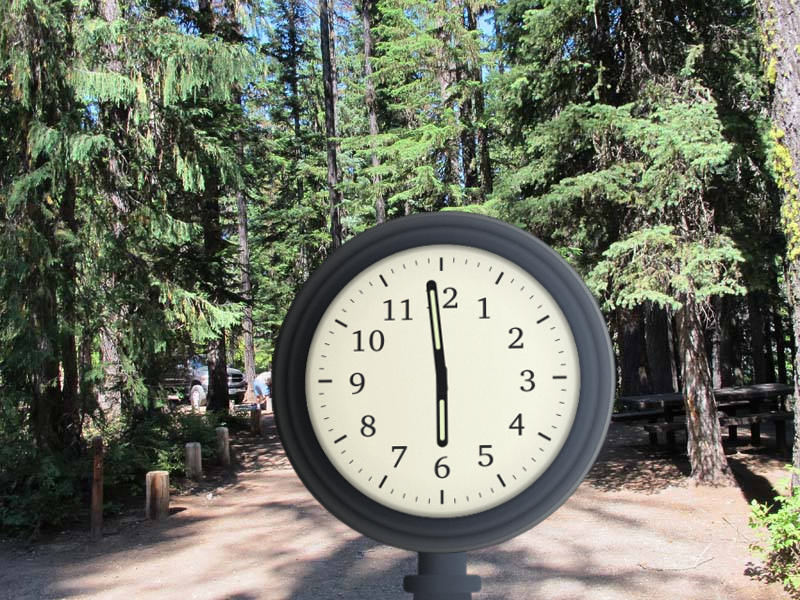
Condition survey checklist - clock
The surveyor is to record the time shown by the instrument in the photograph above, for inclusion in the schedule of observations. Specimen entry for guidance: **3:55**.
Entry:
**5:59**
